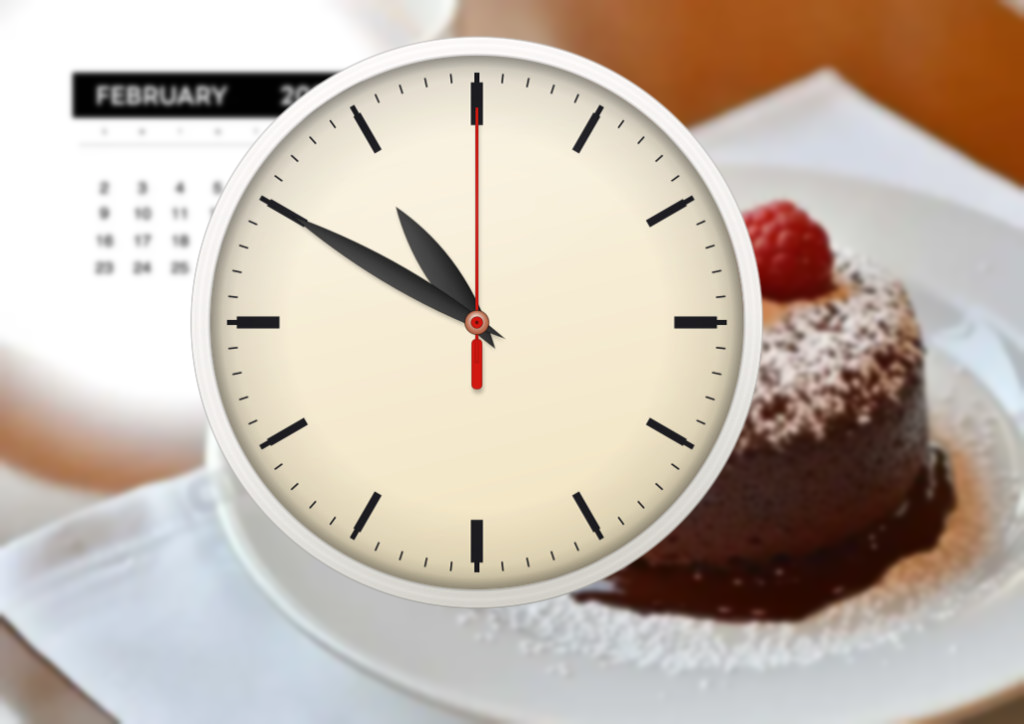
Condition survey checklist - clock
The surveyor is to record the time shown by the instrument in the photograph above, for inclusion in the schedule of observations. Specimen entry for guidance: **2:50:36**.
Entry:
**10:50:00**
